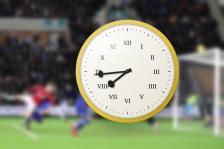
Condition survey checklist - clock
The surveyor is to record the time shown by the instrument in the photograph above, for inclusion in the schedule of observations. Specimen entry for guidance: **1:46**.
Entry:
**7:44**
